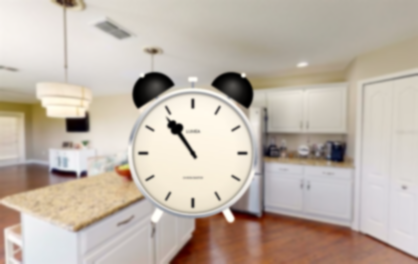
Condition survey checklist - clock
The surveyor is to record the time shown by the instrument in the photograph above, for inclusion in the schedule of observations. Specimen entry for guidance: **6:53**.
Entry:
**10:54**
